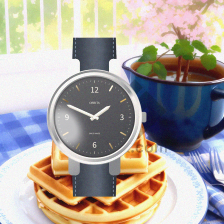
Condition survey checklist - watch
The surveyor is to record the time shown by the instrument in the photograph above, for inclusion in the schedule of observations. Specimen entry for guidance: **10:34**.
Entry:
**1:49**
